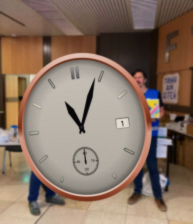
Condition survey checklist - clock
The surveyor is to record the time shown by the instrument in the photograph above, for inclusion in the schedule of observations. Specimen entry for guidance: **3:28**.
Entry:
**11:04**
